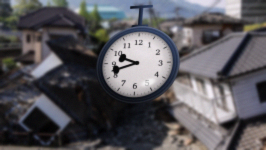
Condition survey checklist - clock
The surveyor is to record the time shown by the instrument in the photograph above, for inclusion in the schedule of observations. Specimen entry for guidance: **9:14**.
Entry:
**9:42**
